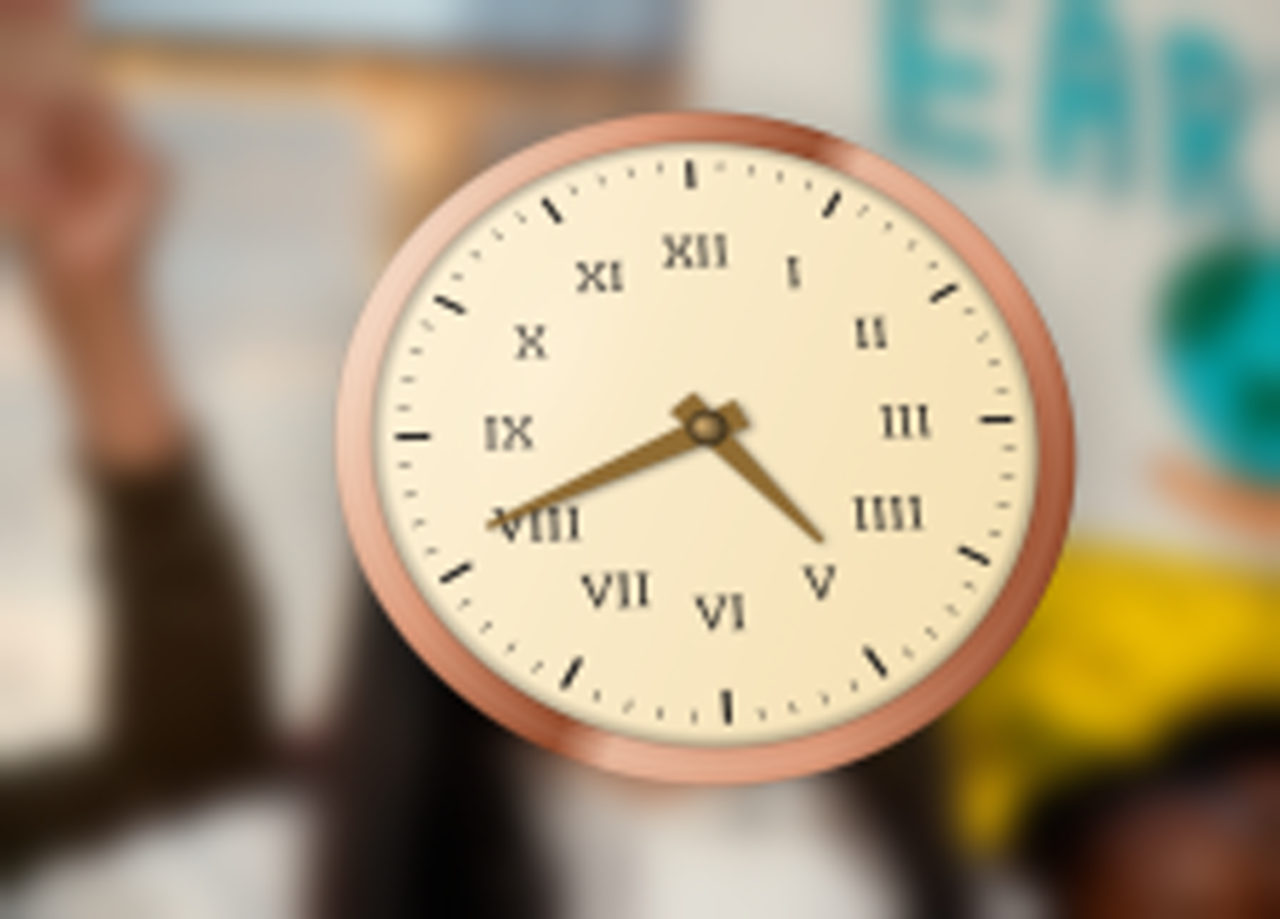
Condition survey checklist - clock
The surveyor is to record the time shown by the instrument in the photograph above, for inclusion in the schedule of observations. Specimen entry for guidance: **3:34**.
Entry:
**4:41**
